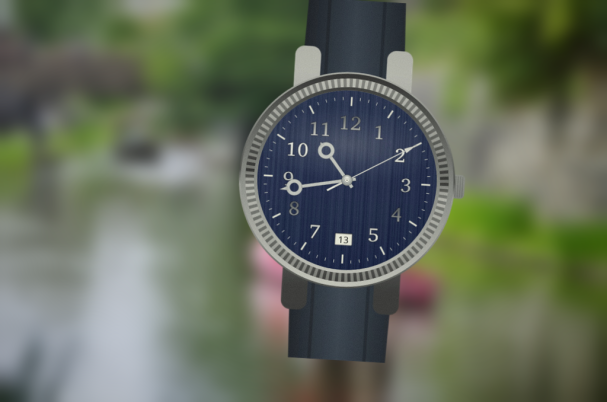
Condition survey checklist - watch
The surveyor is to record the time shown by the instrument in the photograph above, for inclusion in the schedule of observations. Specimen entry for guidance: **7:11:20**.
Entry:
**10:43:10**
